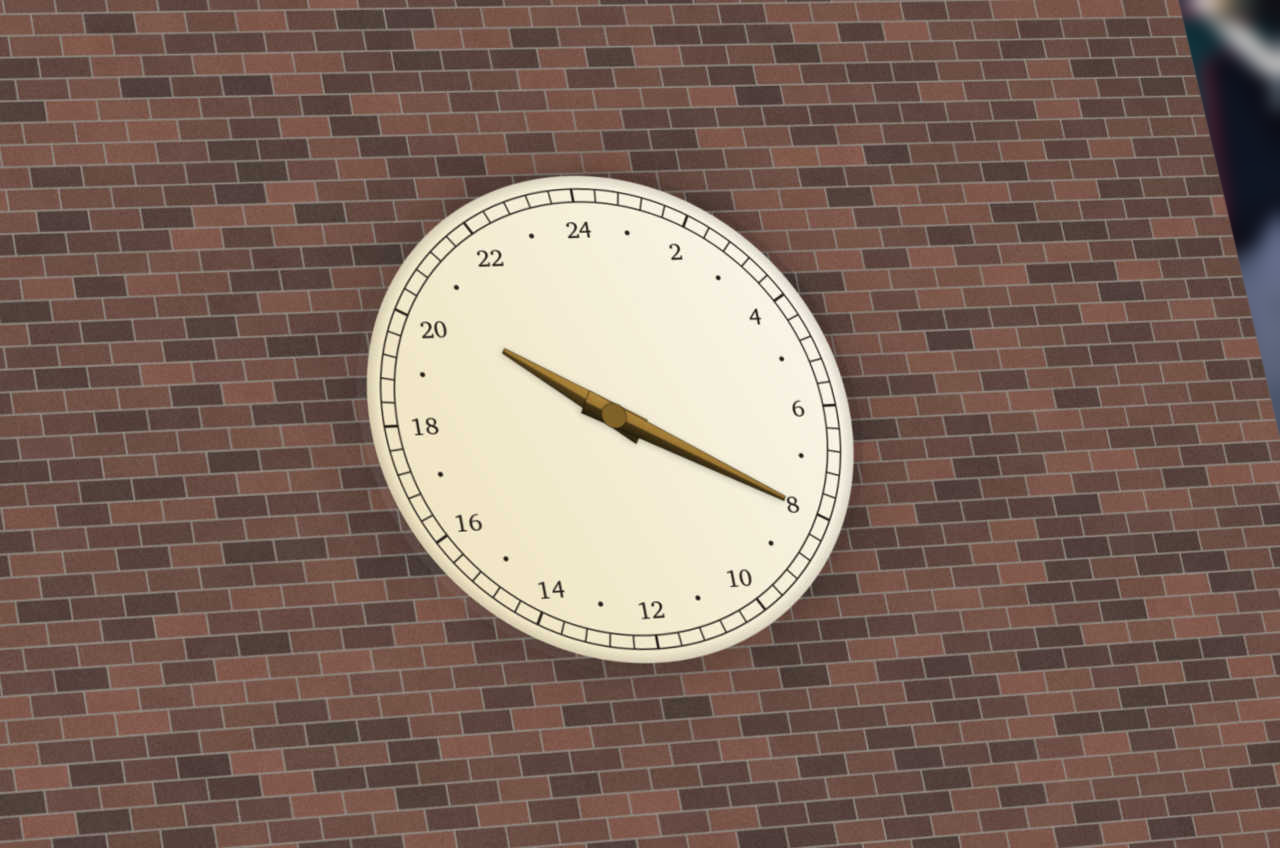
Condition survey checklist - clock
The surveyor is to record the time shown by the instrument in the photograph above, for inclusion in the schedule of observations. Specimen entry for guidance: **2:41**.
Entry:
**20:20**
